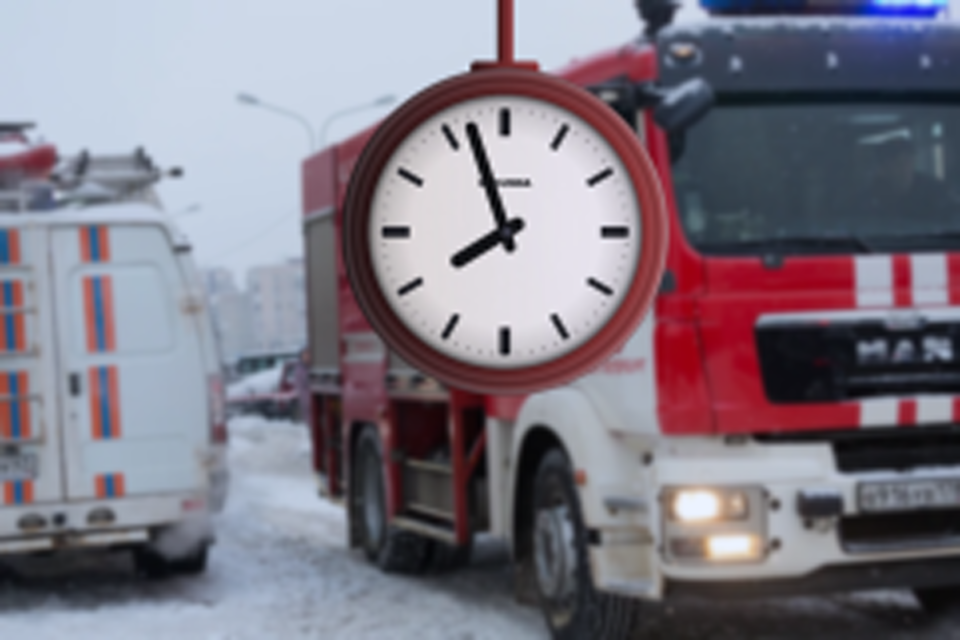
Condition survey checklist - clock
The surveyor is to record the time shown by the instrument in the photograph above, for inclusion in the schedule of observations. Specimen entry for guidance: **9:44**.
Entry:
**7:57**
